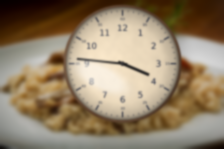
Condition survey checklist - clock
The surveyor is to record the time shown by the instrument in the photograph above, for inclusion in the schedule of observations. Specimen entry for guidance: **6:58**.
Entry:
**3:46**
